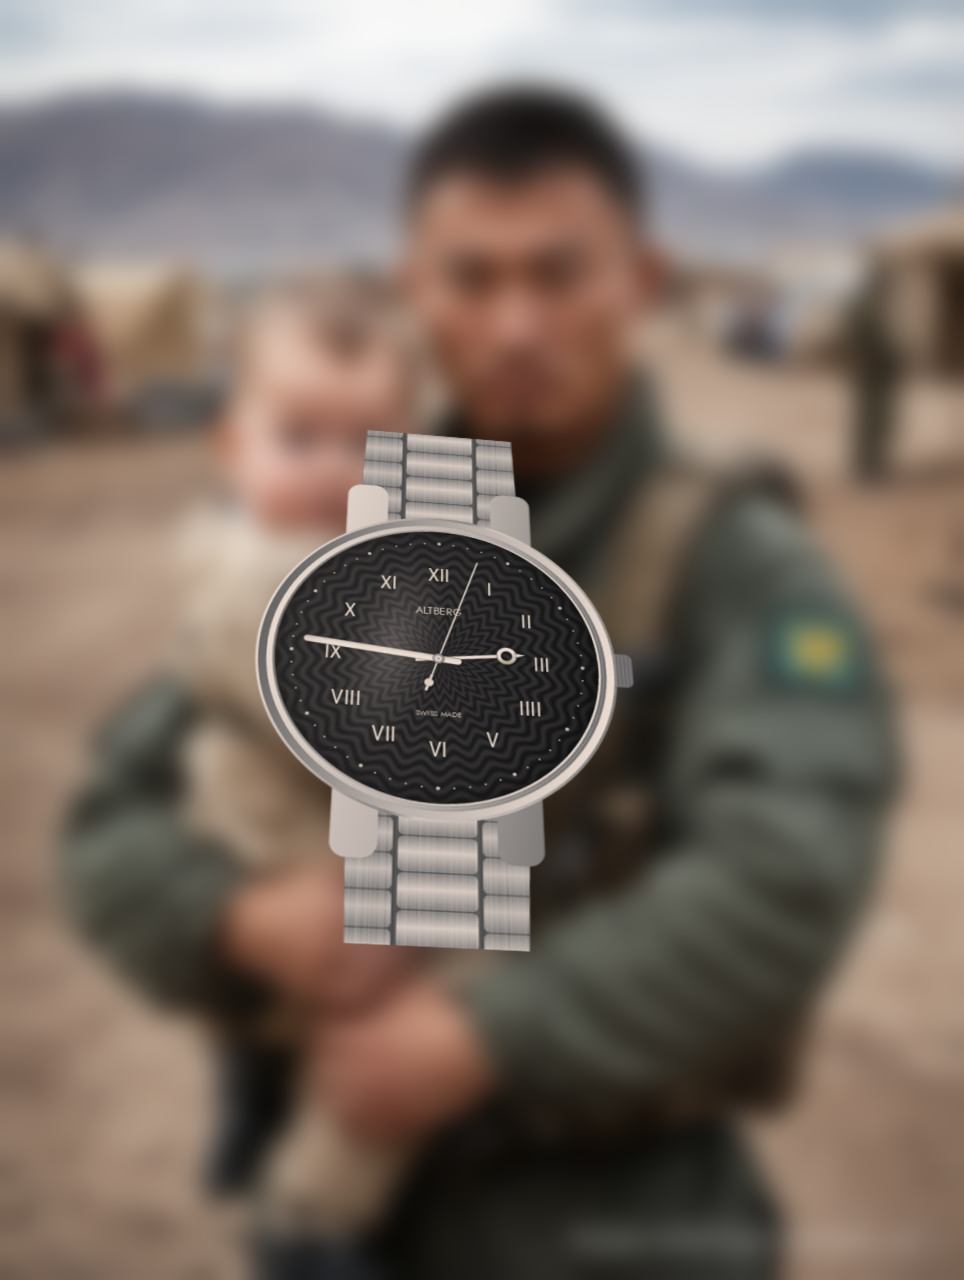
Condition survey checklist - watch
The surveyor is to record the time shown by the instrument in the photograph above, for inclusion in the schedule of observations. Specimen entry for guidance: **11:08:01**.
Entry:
**2:46:03**
